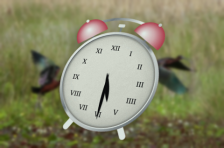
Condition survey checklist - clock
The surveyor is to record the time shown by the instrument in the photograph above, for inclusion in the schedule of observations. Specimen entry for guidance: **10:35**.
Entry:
**5:30**
